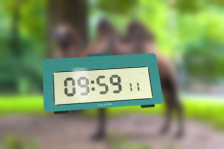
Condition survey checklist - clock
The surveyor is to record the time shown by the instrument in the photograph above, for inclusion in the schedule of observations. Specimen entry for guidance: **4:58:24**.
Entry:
**9:59:11**
